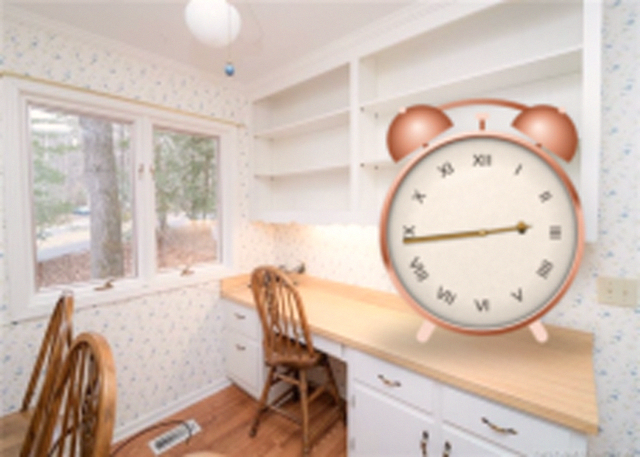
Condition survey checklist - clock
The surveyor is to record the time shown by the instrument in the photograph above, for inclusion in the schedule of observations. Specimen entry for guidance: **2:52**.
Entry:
**2:44**
